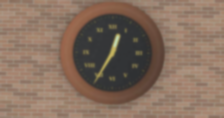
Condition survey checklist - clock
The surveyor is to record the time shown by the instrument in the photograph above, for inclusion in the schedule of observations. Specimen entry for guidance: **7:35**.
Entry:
**12:35**
